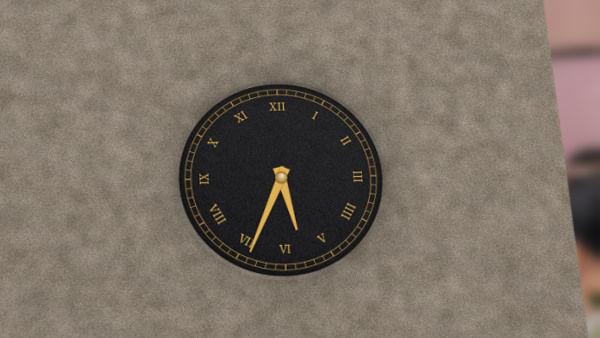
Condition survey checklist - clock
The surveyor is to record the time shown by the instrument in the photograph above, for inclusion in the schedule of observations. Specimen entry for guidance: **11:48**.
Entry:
**5:34**
